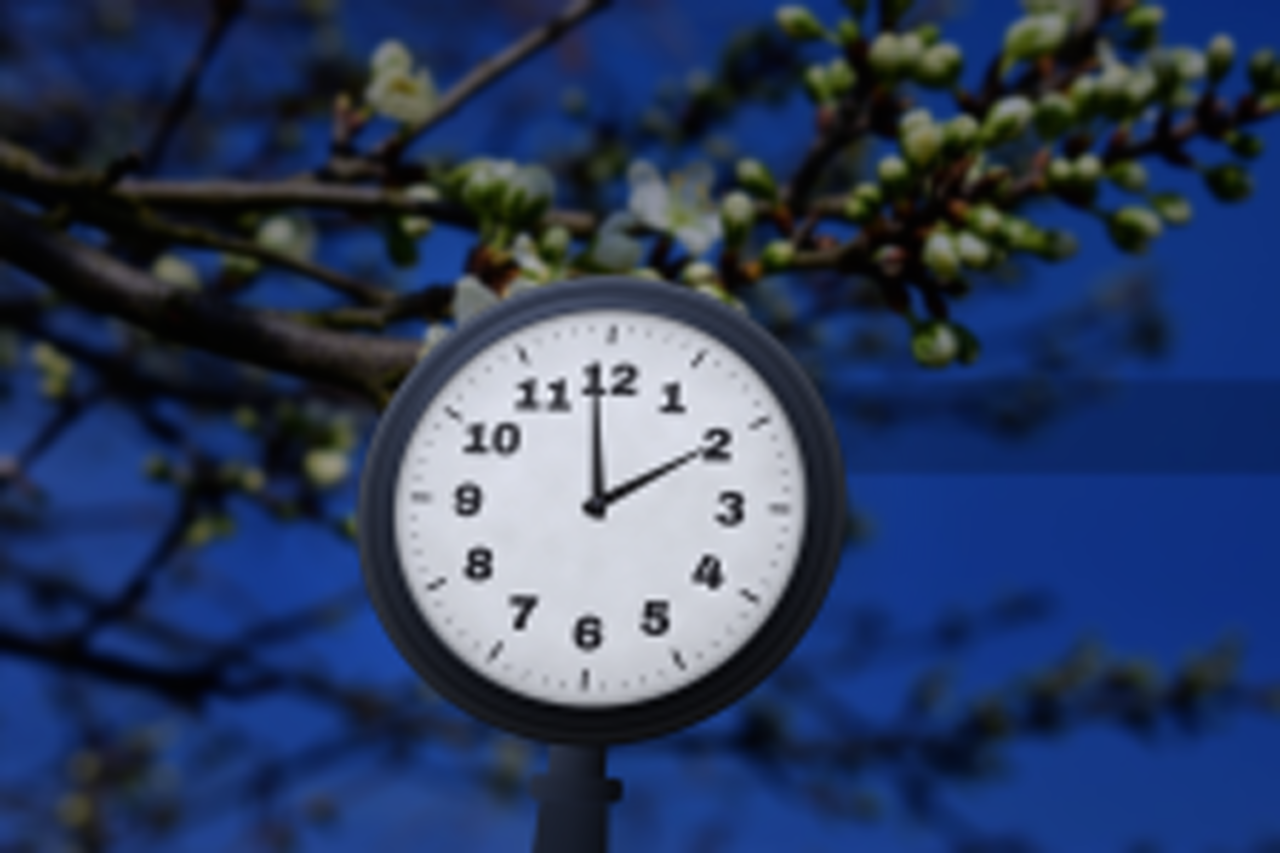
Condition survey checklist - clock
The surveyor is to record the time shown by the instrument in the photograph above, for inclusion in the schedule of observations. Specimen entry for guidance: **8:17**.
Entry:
**1:59**
